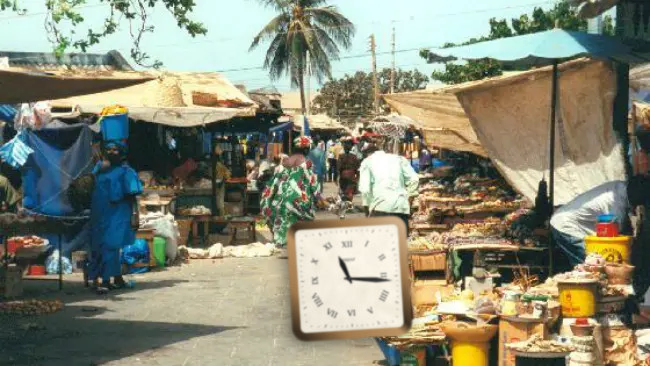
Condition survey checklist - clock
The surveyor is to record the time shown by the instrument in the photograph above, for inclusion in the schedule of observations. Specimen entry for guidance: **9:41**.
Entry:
**11:16**
